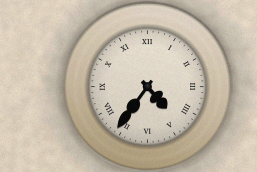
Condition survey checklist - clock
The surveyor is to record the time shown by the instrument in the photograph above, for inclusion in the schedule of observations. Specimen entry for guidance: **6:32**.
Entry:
**4:36**
